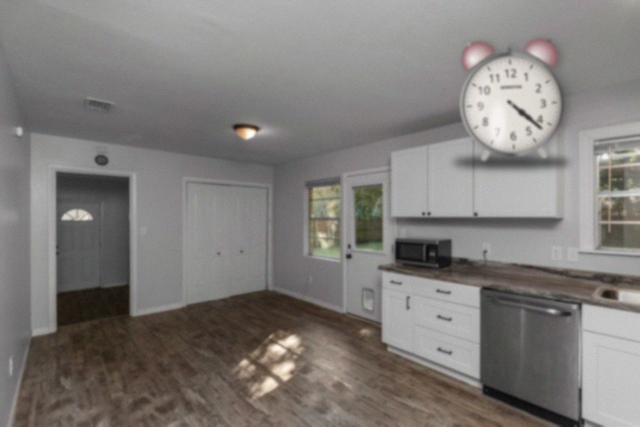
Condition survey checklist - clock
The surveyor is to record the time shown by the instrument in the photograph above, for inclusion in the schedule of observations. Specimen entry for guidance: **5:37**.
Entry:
**4:22**
